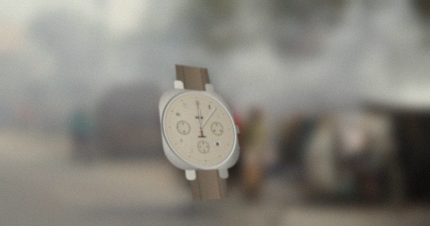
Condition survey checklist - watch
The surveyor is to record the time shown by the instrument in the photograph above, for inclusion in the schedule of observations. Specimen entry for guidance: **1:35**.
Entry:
**12:07**
